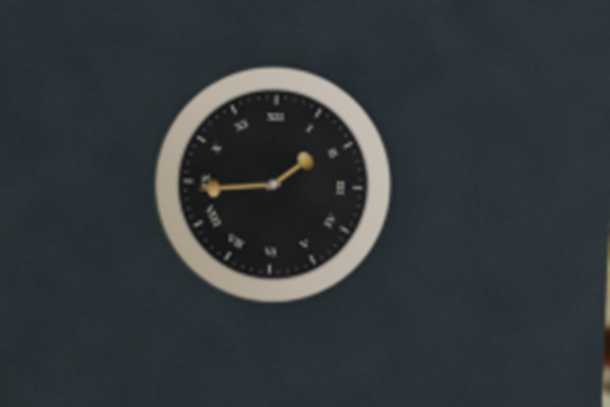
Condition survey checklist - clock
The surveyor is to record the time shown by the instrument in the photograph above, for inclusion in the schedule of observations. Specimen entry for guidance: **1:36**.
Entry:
**1:44**
